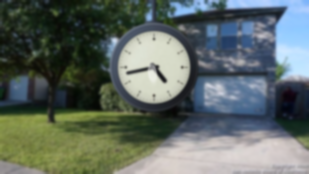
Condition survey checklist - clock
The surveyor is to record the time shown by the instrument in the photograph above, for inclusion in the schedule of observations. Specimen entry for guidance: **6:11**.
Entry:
**4:43**
